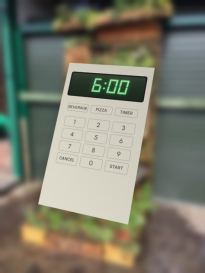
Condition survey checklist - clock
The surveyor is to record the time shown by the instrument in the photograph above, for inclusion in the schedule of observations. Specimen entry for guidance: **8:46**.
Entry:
**6:00**
